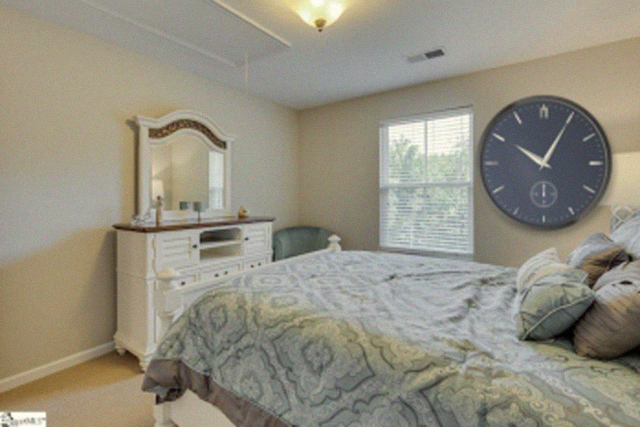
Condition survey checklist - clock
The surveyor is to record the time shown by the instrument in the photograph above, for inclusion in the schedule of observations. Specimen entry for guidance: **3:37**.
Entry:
**10:05**
